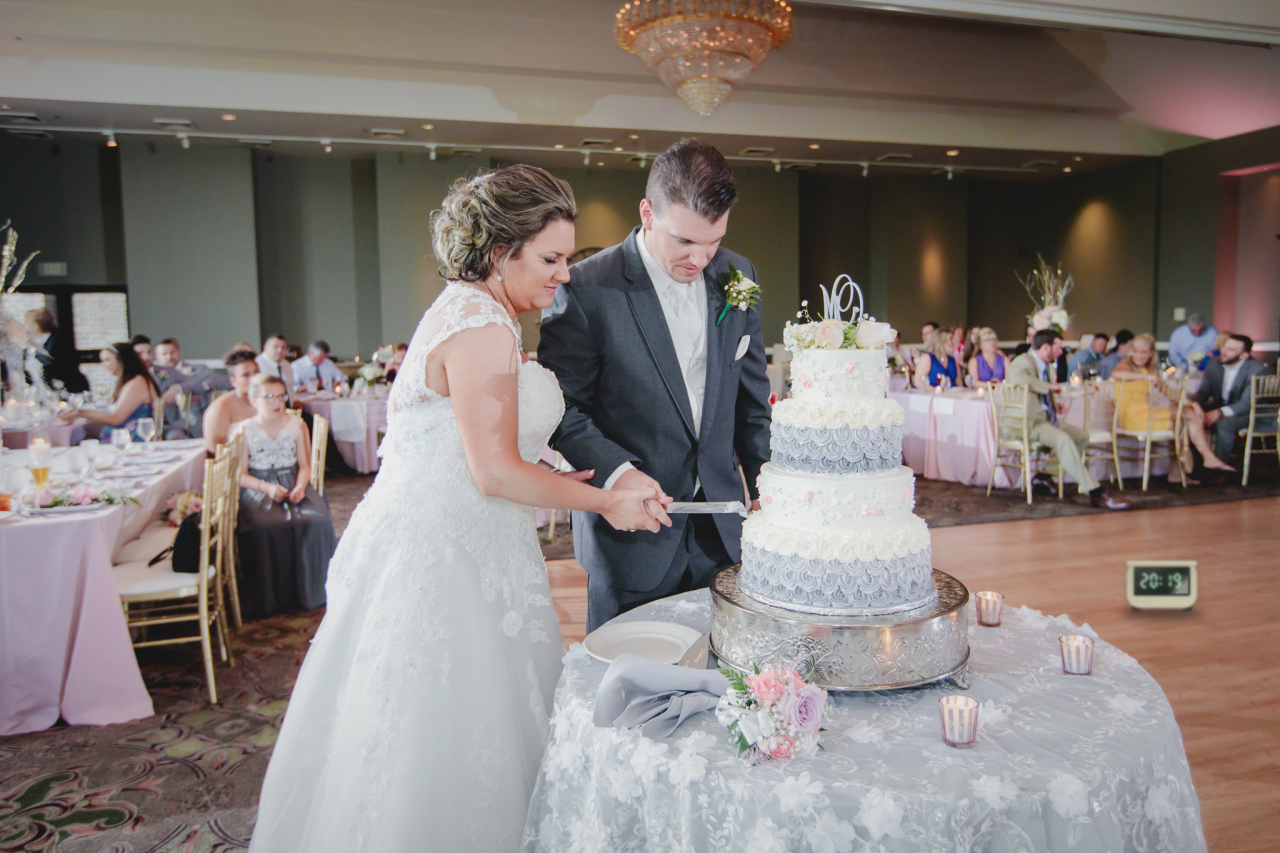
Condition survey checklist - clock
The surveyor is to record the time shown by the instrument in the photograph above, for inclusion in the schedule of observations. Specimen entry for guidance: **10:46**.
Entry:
**20:19**
